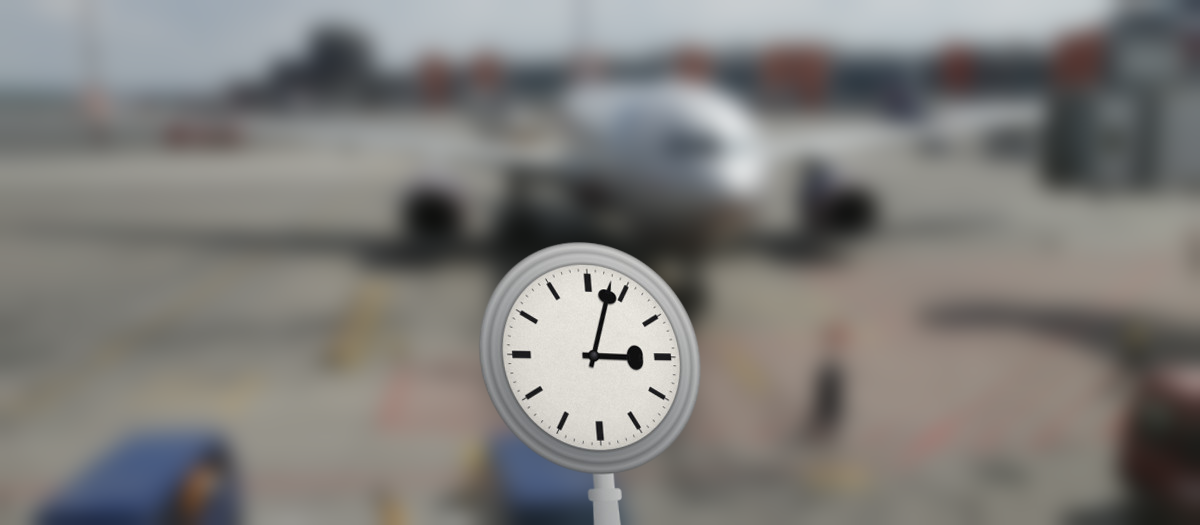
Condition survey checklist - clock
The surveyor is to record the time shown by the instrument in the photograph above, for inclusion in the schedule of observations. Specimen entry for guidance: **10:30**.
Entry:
**3:03**
